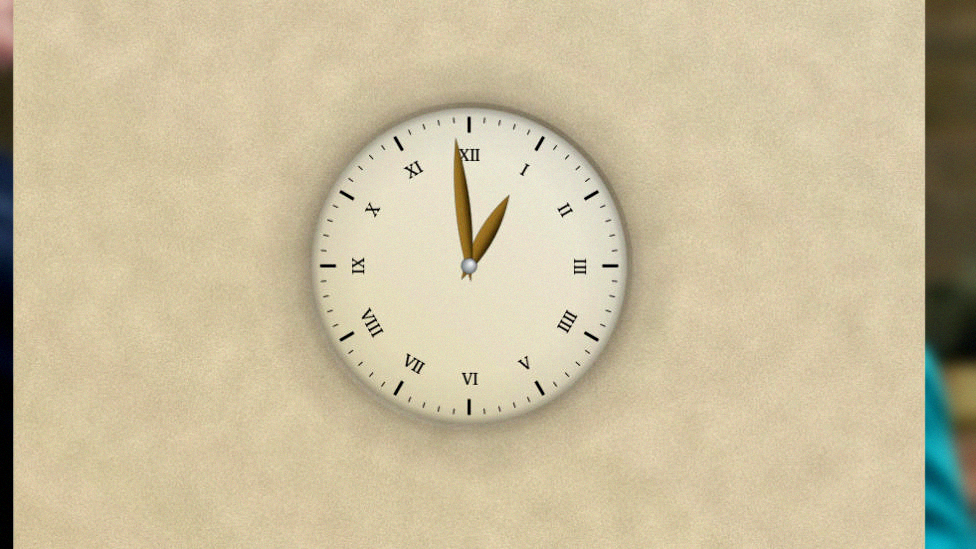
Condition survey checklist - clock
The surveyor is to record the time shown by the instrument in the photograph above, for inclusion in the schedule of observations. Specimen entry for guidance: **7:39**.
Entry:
**12:59**
